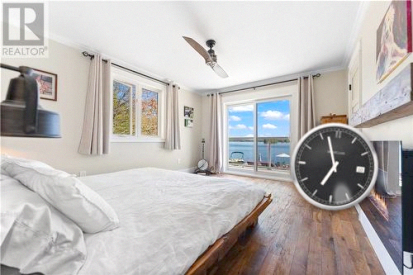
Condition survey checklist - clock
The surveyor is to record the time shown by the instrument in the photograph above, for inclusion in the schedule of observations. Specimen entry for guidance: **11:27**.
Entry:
**6:57**
